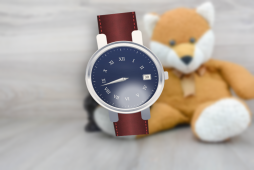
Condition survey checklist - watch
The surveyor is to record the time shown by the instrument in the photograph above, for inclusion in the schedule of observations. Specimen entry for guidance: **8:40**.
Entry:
**8:43**
